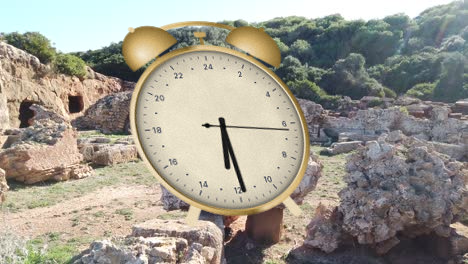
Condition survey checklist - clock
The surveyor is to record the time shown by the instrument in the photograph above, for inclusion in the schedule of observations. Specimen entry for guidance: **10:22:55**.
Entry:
**12:29:16**
